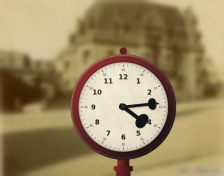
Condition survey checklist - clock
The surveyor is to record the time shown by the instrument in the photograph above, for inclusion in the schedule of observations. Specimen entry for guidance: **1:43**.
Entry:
**4:14**
